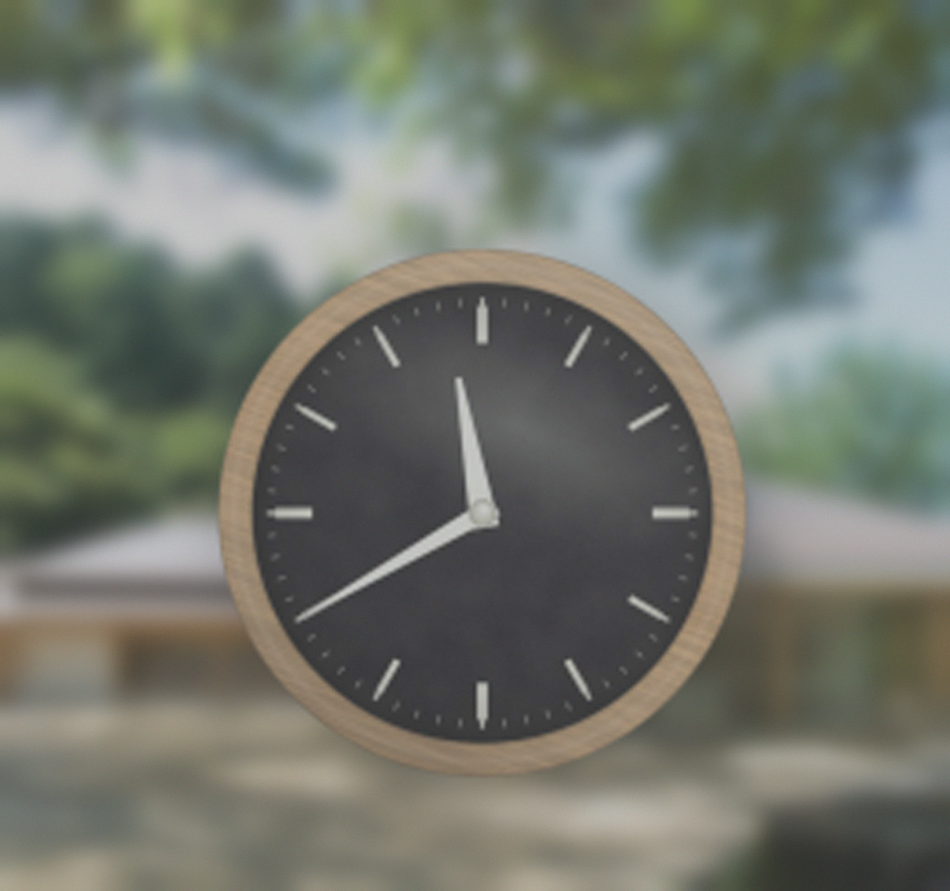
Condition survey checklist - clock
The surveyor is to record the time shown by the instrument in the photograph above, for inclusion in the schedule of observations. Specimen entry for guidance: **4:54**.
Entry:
**11:40**
